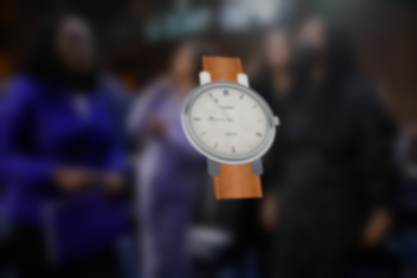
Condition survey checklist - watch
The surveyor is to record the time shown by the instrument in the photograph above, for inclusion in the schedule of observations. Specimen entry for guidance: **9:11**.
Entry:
**8:55**
